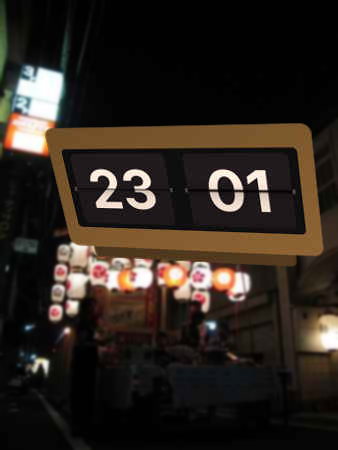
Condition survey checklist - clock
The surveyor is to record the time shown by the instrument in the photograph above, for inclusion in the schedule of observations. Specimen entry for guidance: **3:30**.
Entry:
**23:01**
